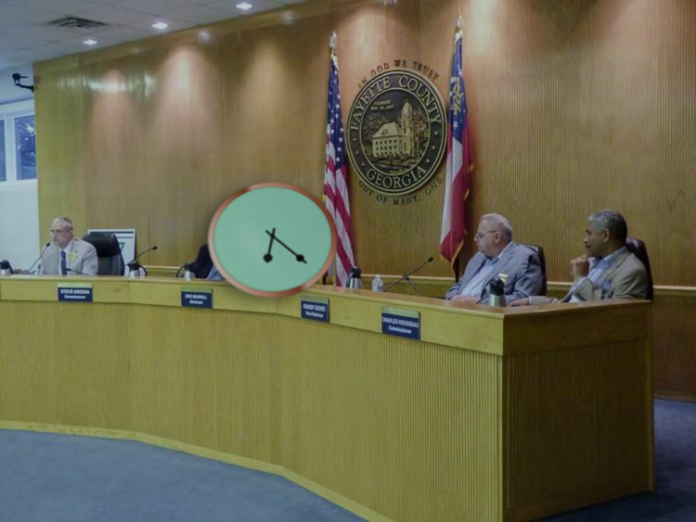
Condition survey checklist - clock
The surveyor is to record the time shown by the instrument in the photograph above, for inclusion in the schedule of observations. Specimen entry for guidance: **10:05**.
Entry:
**6:22**
